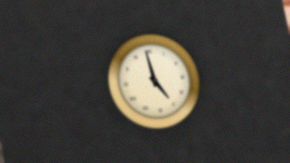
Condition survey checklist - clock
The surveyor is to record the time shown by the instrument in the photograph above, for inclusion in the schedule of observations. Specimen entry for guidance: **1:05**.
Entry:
**4:59**
